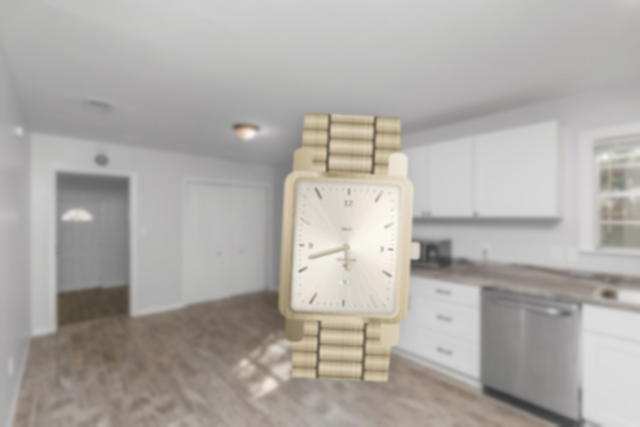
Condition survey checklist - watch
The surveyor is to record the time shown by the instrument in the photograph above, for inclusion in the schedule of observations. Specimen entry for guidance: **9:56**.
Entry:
**5:42**
